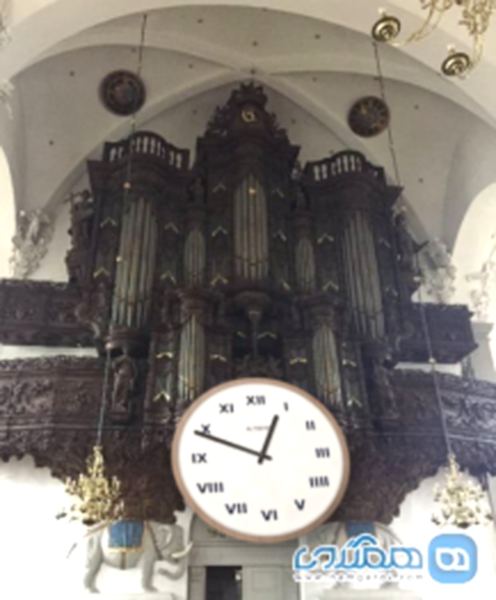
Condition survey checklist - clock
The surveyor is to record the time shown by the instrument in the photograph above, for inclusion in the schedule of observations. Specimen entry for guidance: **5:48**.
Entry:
**12:49**
